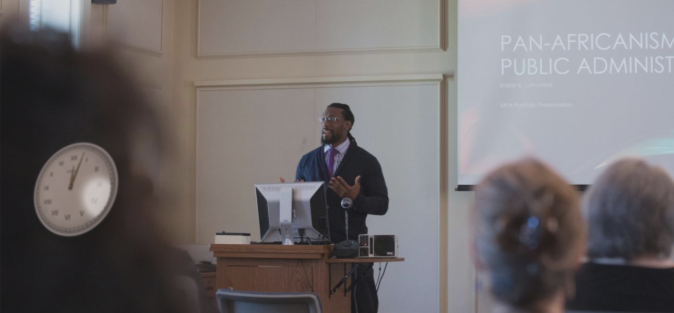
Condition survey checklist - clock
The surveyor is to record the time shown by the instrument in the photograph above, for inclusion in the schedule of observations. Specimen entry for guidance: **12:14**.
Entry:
**12:03**
